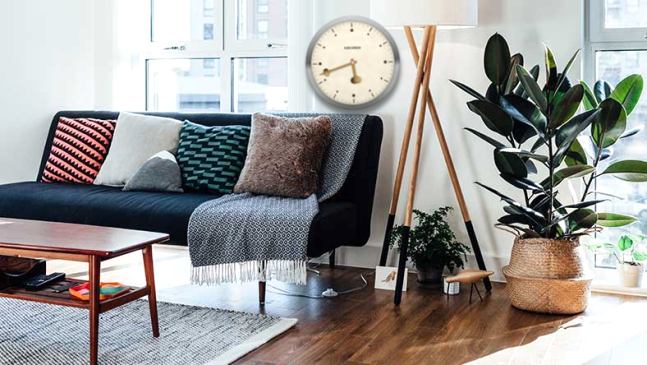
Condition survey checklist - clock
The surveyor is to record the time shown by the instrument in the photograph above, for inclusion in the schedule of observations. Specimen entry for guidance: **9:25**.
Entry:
**5:42**
